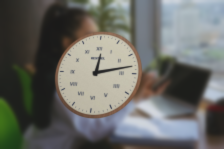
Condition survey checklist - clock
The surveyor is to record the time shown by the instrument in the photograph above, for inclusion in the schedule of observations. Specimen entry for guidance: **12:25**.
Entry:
**12:13**
